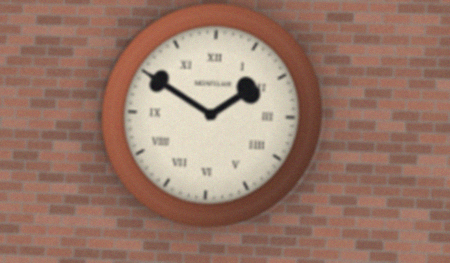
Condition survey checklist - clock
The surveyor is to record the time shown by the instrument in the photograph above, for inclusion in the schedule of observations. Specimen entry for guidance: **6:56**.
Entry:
**1:50**
